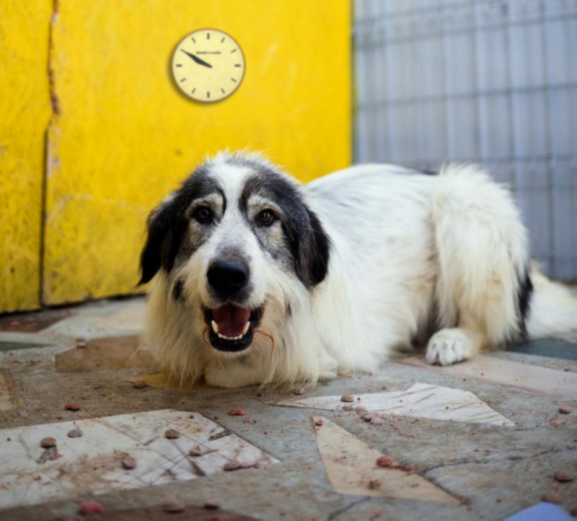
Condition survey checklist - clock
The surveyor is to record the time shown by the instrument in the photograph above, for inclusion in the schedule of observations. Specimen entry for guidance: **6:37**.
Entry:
**9:50**
